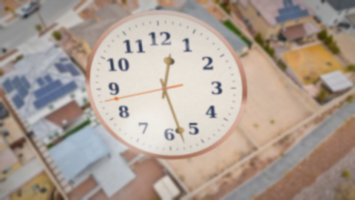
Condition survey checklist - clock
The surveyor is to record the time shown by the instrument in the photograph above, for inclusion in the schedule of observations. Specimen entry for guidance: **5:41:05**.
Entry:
**12:27:43**
